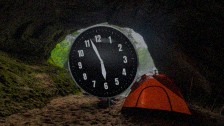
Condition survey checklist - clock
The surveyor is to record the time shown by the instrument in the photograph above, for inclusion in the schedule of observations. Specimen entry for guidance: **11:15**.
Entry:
**5:57**
